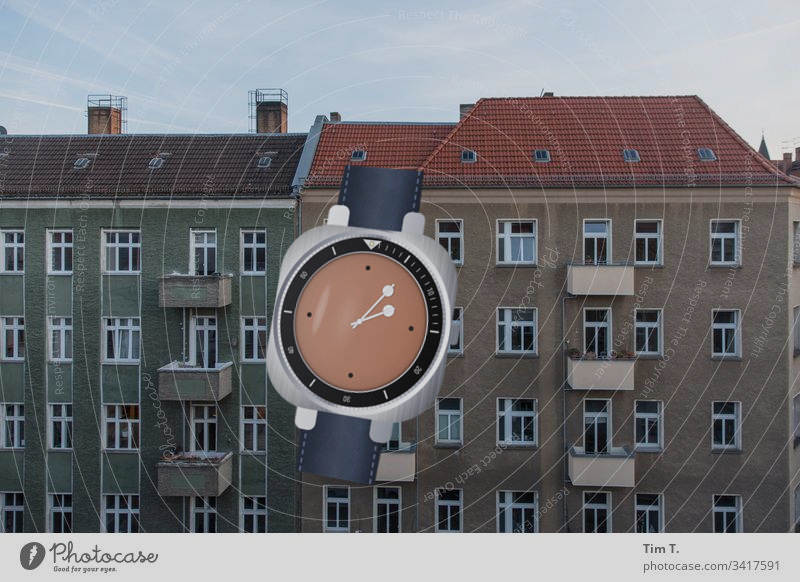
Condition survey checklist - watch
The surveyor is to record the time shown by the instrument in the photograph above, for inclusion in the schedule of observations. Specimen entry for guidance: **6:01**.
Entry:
**2:06**
